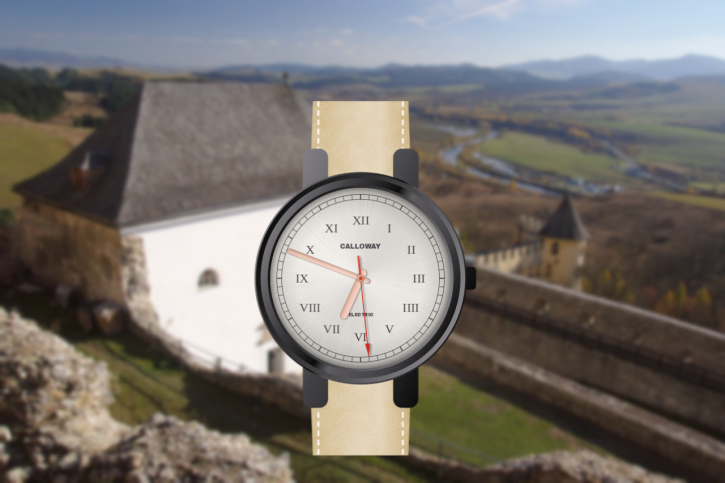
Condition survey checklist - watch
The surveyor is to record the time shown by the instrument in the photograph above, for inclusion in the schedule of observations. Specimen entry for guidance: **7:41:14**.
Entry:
**6:48:29**
